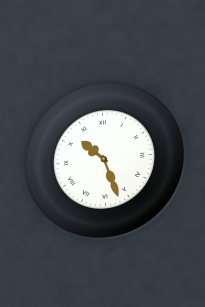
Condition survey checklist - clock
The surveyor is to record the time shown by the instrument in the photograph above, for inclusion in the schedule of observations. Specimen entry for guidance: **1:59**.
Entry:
**10:27**
